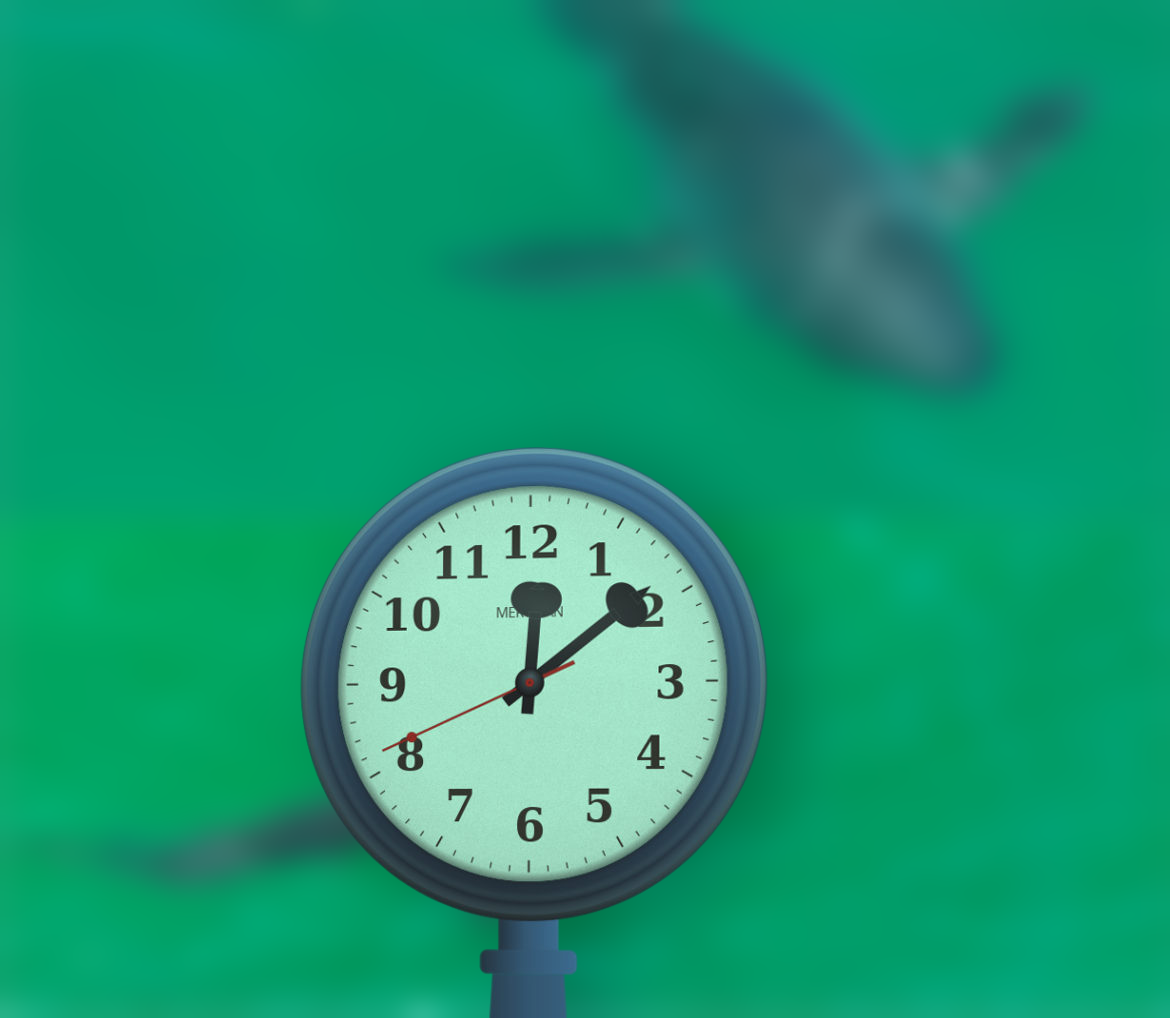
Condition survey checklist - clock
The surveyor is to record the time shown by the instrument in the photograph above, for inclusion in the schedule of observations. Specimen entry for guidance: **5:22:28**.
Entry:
**12:08:41**
